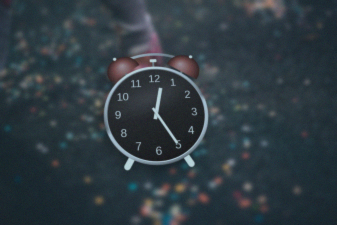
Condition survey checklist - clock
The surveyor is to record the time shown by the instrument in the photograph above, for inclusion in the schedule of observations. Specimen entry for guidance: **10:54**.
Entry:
**12:25**
